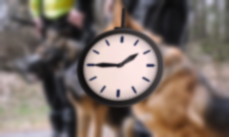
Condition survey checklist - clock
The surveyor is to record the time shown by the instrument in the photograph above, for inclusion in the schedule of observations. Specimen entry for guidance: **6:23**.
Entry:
**1:45**
